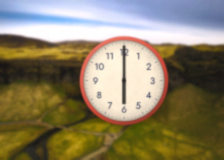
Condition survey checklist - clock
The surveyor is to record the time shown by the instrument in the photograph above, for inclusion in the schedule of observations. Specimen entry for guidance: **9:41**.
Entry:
**6:00**
